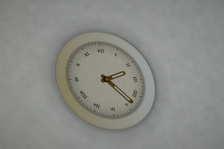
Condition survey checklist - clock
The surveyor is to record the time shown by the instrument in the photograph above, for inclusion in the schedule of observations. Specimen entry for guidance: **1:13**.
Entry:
**2:23**
